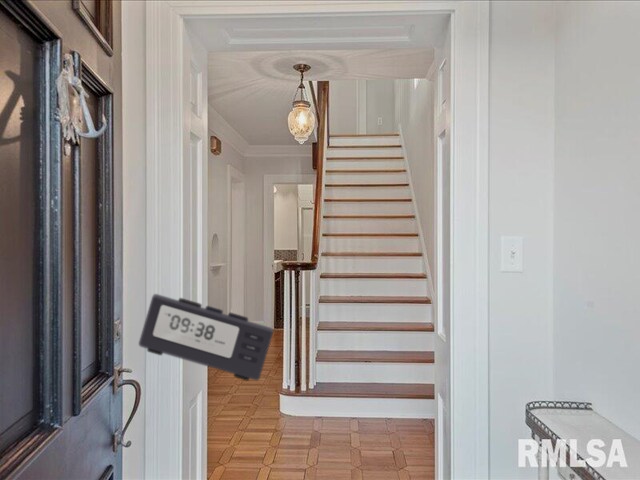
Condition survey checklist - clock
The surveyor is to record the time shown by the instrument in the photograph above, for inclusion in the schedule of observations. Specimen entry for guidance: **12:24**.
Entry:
**9:38**
